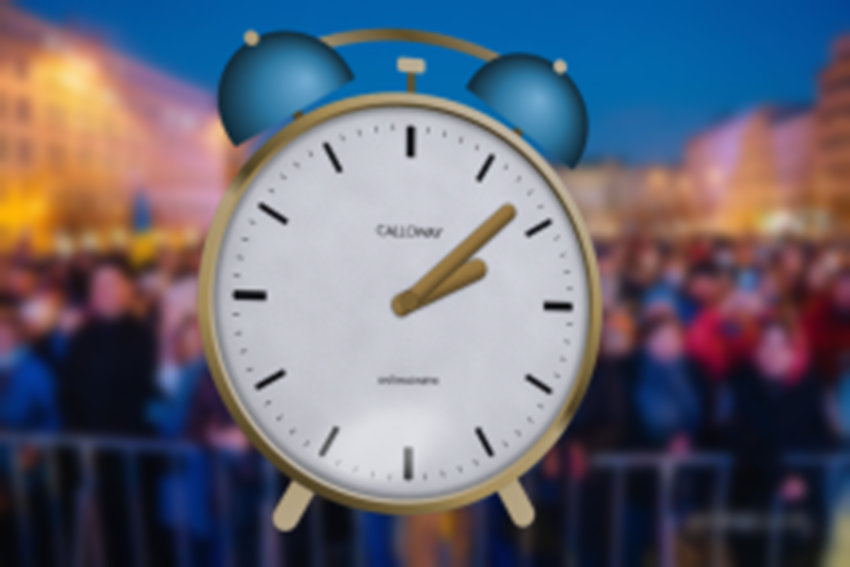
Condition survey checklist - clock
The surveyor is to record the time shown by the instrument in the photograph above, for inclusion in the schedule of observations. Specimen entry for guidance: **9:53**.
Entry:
**2:08**
